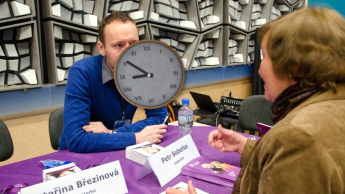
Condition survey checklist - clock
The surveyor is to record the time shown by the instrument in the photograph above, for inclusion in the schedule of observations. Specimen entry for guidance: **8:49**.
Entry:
**8:51**
